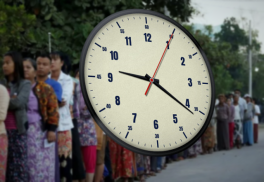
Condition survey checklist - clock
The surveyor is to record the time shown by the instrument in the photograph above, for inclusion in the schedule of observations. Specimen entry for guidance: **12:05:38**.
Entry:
**9:21:05**
